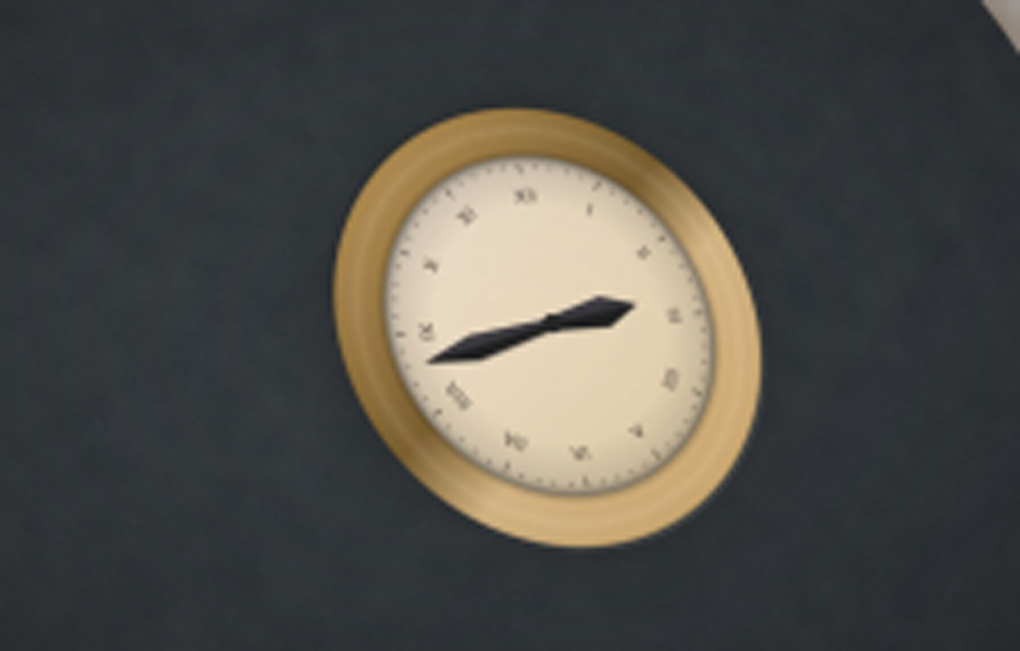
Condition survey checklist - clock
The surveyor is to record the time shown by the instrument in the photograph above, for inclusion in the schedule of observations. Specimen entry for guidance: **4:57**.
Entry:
**2:43**
